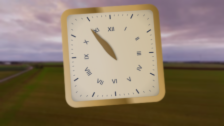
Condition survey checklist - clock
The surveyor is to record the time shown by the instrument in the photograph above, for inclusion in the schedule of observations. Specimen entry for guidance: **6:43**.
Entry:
**10:54**
